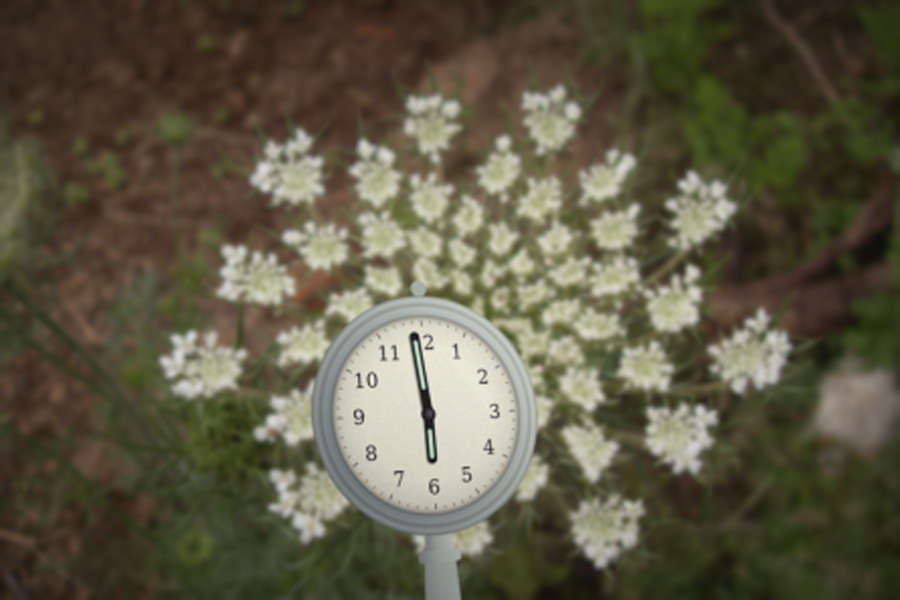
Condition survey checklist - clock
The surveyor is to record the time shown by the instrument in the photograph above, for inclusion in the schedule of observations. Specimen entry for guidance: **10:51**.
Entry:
**5:59**
